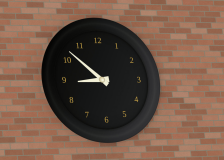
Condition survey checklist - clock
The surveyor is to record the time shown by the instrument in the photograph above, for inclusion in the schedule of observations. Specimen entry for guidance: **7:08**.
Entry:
**8:52**
